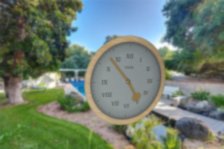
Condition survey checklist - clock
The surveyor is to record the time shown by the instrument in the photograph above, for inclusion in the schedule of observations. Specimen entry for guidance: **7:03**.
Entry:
**4:53**
